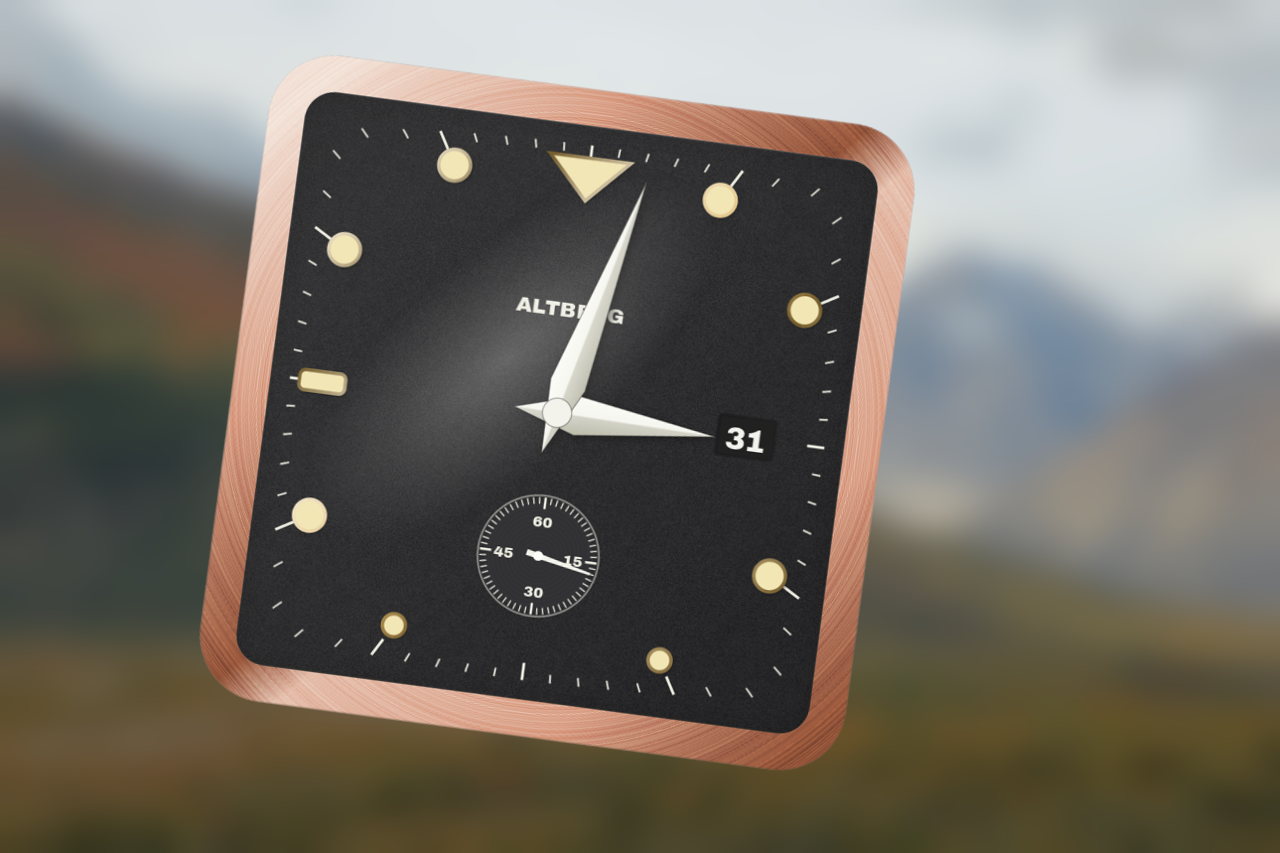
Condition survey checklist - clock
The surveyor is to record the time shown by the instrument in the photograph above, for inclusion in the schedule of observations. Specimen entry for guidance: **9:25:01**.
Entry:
**3:02:17**
